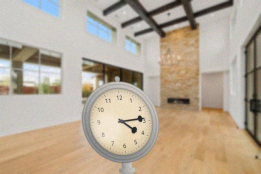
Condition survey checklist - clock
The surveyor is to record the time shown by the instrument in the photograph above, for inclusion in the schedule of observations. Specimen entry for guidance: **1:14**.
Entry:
**4:14**
